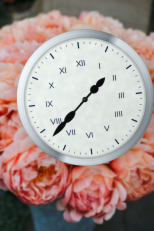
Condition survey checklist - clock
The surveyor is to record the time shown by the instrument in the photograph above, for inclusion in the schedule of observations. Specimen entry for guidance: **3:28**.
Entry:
**1:38**
